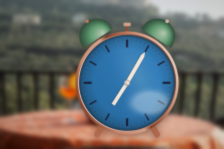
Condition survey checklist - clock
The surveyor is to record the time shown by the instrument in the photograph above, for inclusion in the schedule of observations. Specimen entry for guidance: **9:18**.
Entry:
**7:05**
